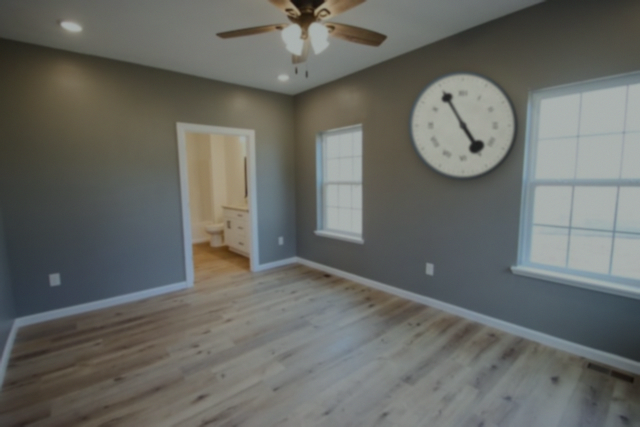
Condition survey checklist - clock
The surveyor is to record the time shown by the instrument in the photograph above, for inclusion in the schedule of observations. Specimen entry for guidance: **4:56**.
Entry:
**4:55**
